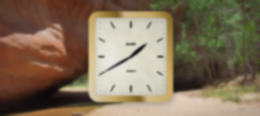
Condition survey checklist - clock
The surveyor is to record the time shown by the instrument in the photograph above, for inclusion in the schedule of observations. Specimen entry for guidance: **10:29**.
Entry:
**1:40**
